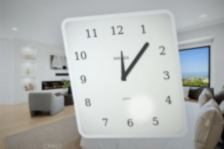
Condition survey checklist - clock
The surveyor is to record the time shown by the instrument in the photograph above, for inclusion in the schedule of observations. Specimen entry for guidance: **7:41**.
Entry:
**12:07**
